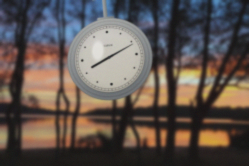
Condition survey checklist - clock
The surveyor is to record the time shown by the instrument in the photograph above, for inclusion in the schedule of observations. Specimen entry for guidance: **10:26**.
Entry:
**8:11**
